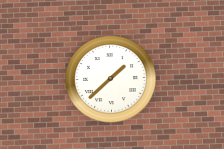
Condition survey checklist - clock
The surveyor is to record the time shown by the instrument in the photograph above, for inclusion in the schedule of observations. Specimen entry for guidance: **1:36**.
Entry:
**1:38**
